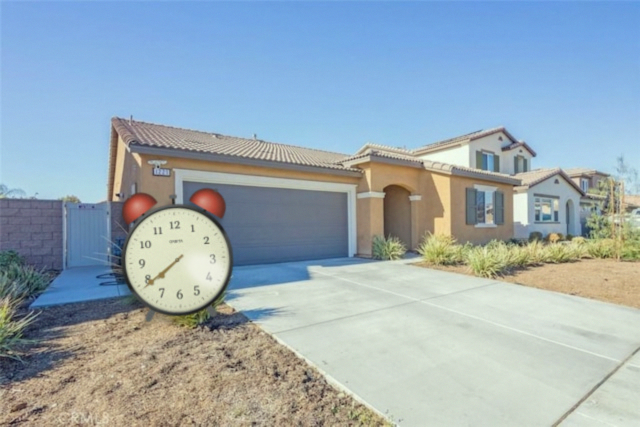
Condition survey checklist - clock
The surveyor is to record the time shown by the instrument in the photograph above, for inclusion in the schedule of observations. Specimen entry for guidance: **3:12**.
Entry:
**7:39**
